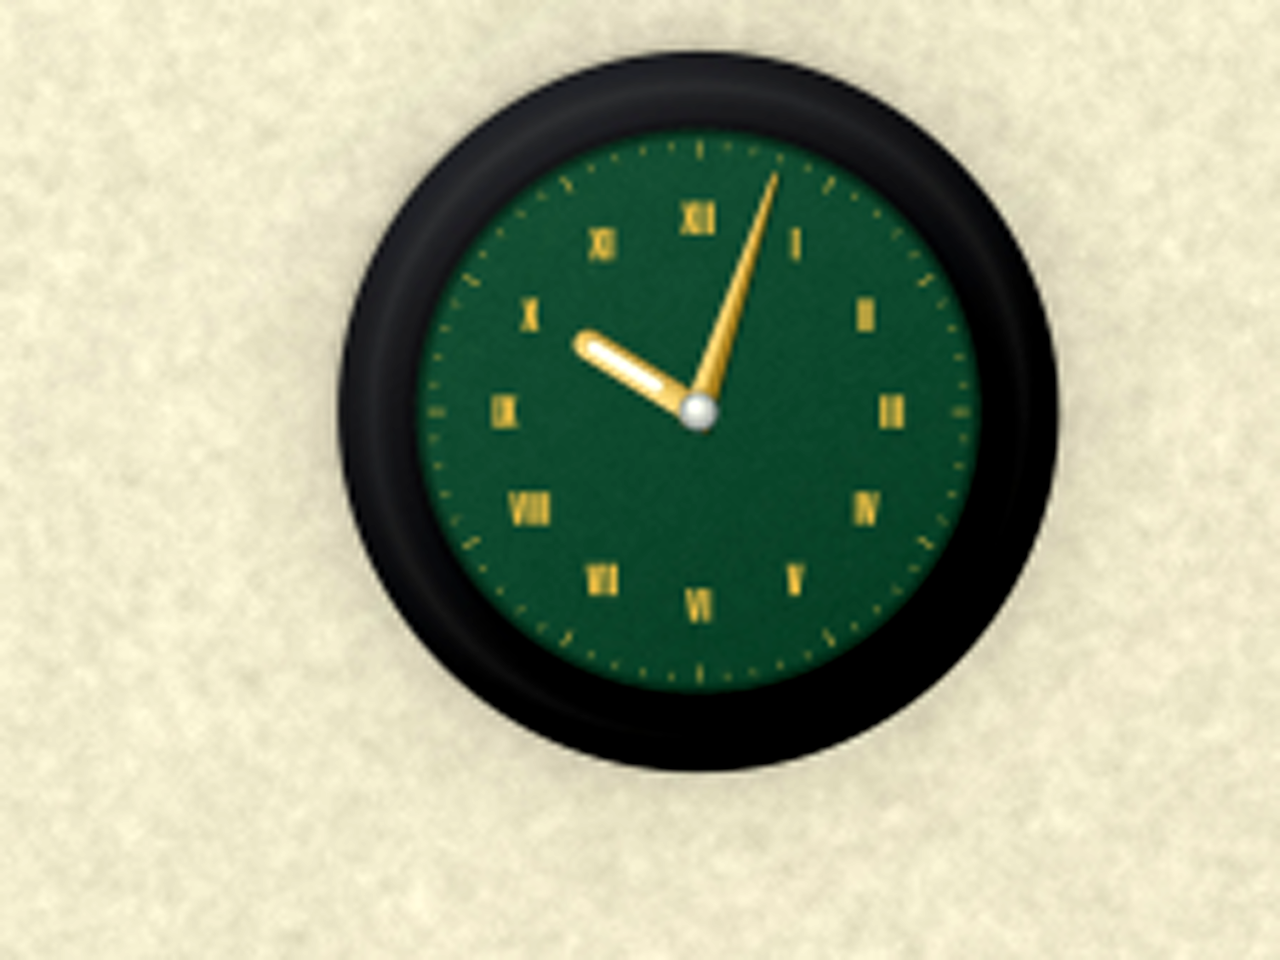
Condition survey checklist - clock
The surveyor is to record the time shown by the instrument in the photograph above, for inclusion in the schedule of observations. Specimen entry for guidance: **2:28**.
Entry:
**10:03**
